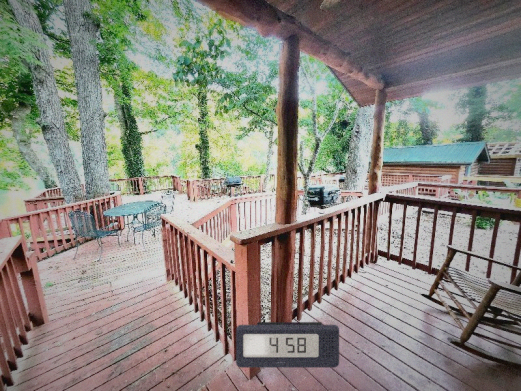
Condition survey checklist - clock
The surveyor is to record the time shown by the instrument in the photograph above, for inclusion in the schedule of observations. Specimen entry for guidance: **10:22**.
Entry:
**4:58**
